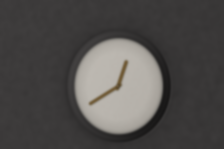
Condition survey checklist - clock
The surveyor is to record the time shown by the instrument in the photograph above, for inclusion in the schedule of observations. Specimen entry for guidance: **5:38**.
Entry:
**12:40**
